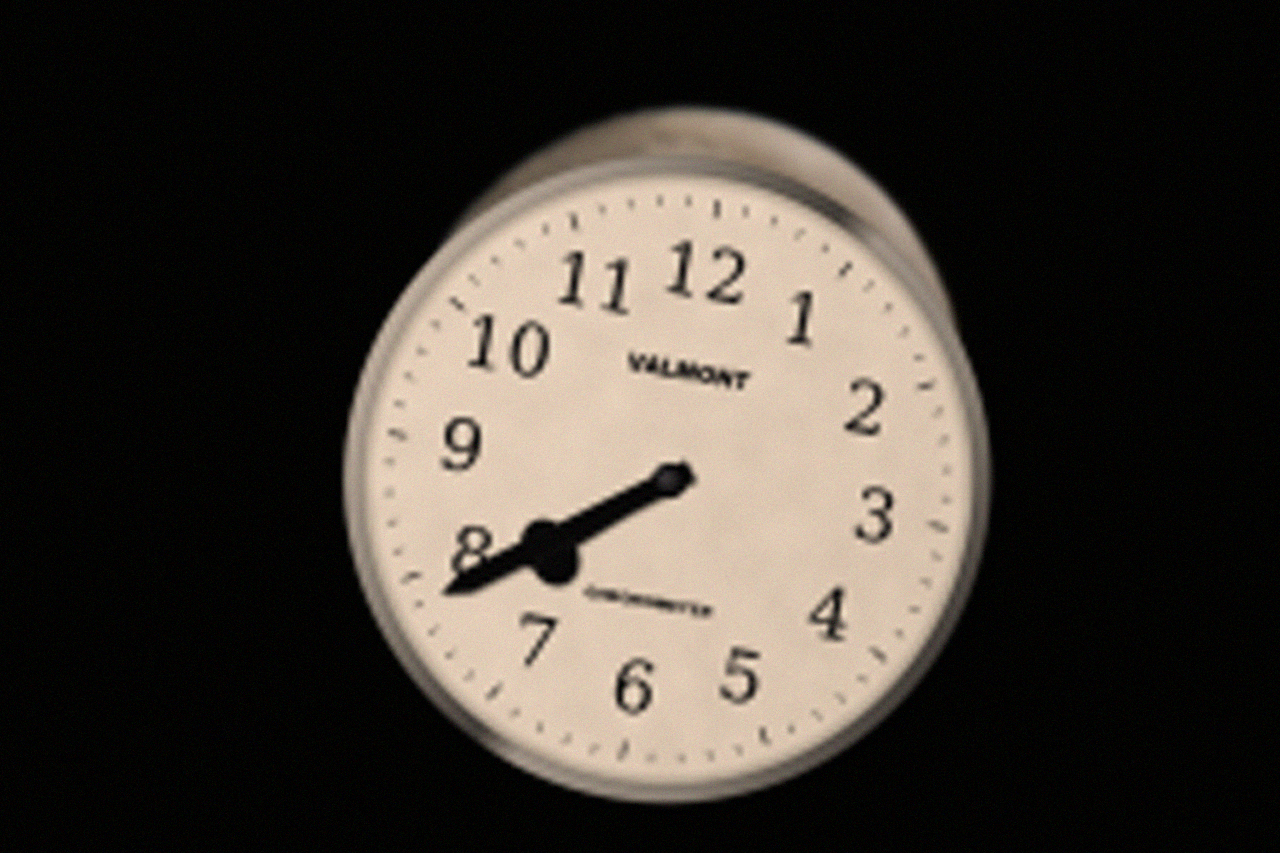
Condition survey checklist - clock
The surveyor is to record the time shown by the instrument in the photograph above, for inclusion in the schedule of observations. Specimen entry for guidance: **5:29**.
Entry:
**7:39**
